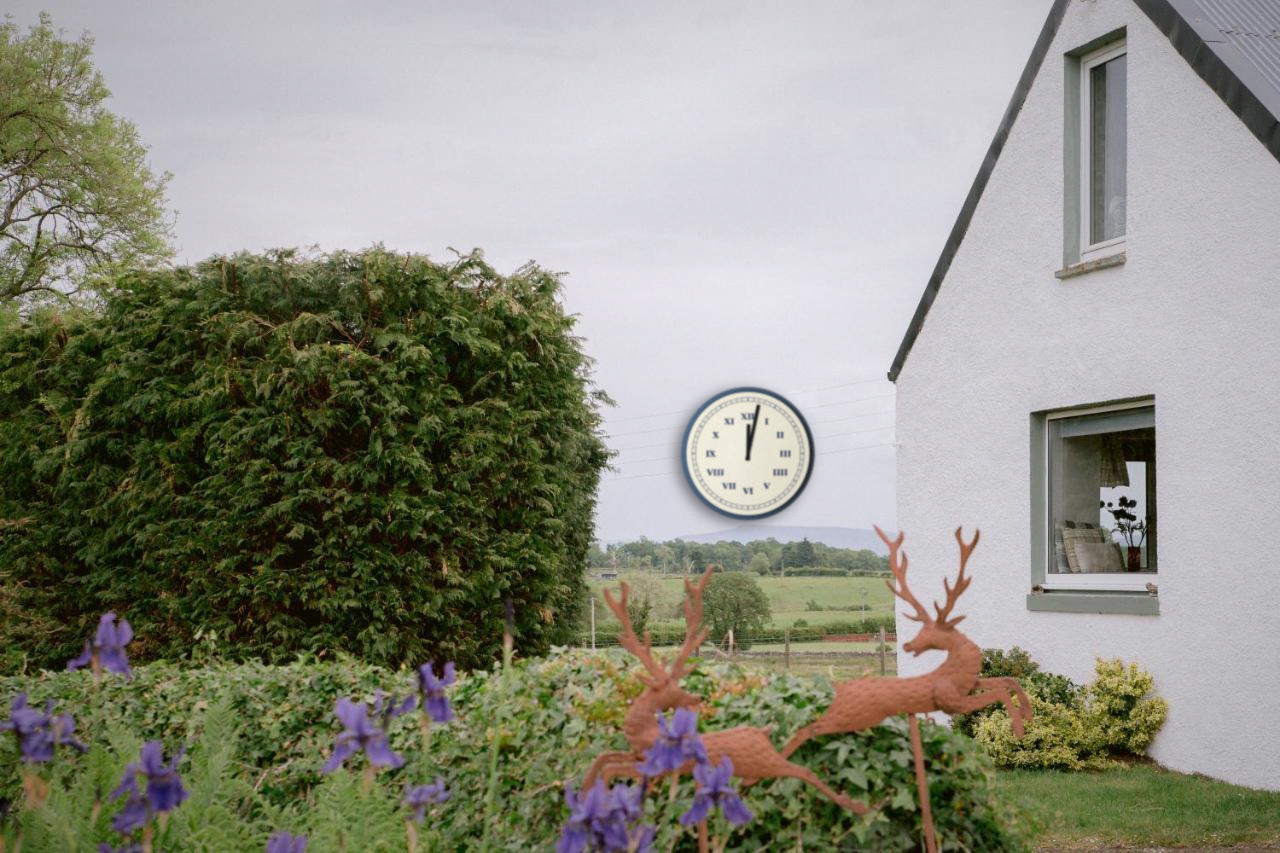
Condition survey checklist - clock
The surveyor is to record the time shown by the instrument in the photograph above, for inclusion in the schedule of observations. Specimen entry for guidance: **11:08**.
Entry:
**12:02**
